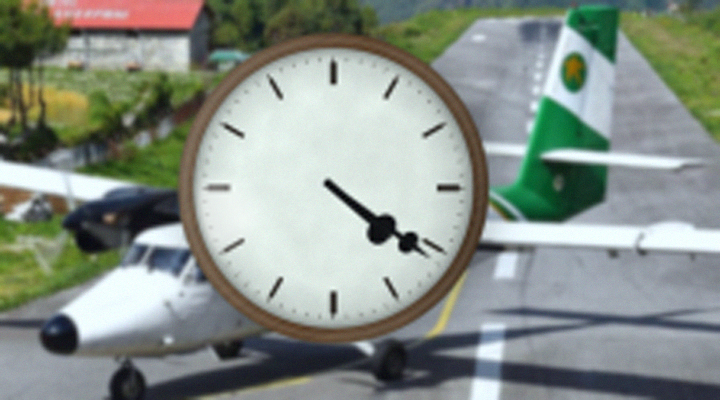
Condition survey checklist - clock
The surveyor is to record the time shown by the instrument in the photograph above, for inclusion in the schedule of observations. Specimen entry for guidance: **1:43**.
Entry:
**4:21**
